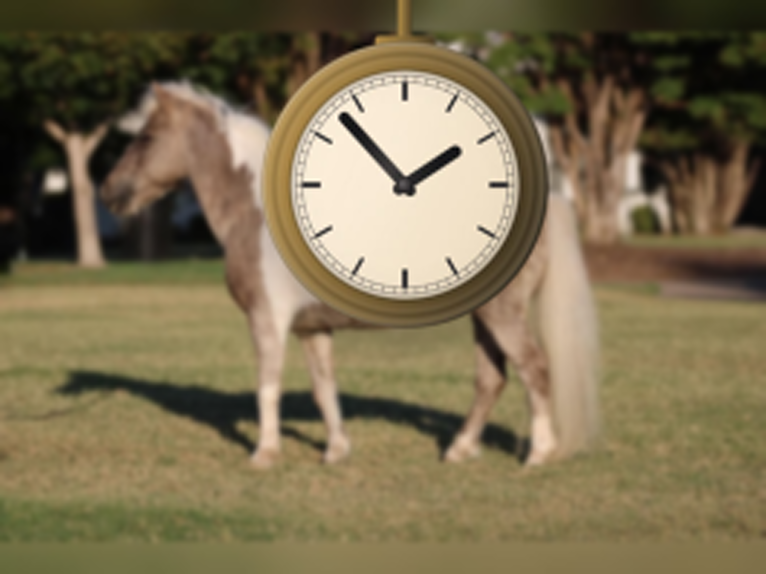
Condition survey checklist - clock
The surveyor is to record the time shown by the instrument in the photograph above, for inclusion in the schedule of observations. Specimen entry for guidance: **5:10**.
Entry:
**1:53**
